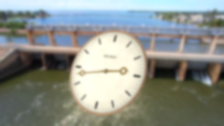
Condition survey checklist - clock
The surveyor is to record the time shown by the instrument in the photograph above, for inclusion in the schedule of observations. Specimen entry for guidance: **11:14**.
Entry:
**2:43**
